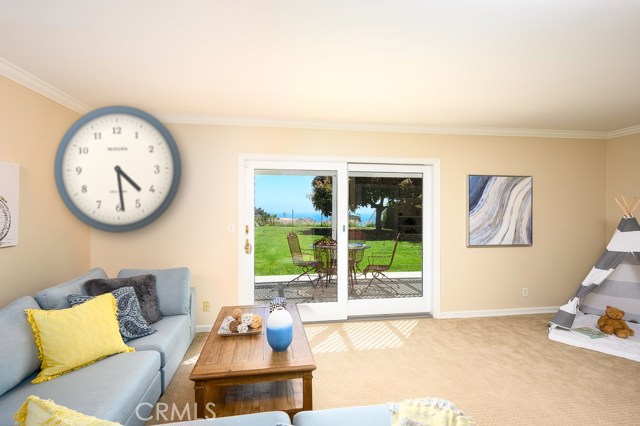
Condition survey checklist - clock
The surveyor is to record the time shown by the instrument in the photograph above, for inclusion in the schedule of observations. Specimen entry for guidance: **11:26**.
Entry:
**4:29**
